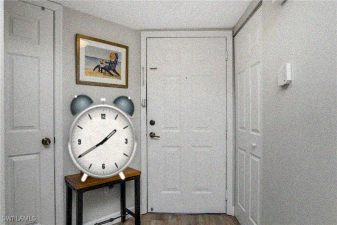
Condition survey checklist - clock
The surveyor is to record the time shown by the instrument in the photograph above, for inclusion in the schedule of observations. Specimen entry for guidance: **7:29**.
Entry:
**1:40**
